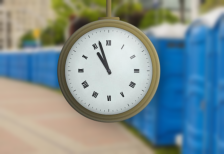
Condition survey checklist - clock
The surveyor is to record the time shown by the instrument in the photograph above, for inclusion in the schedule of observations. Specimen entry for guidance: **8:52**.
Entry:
**10:57**
